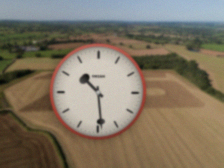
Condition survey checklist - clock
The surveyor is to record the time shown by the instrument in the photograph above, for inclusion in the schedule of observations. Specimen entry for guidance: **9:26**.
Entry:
**10:29**
